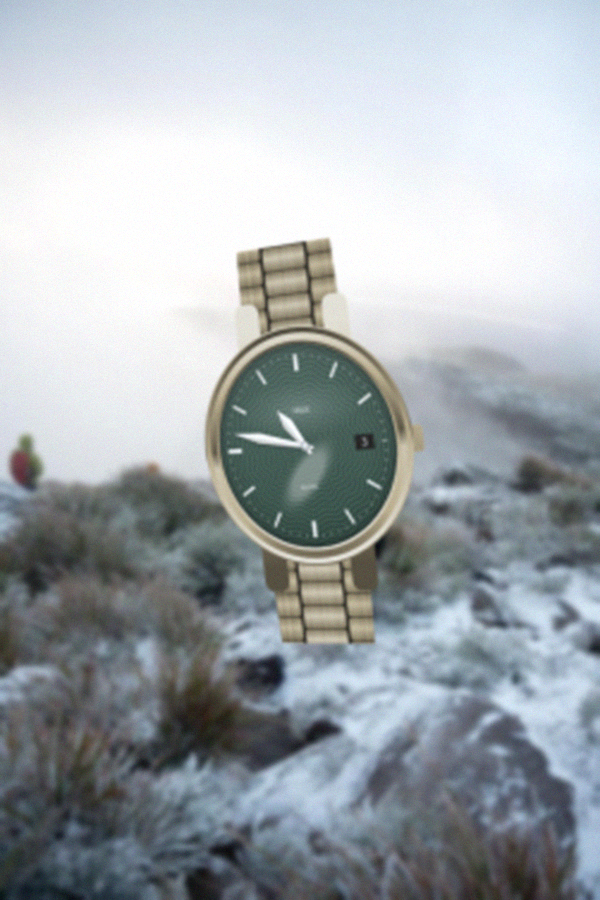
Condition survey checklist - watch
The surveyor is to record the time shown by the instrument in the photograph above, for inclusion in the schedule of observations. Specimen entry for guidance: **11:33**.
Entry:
**10:47**
